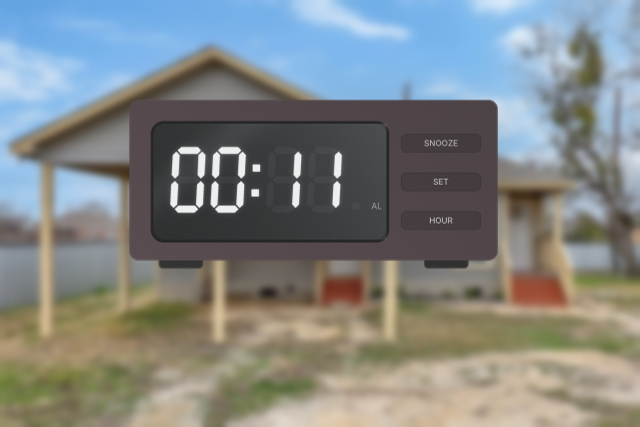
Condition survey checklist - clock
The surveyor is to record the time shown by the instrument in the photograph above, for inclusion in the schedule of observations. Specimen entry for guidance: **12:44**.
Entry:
**0:11**
